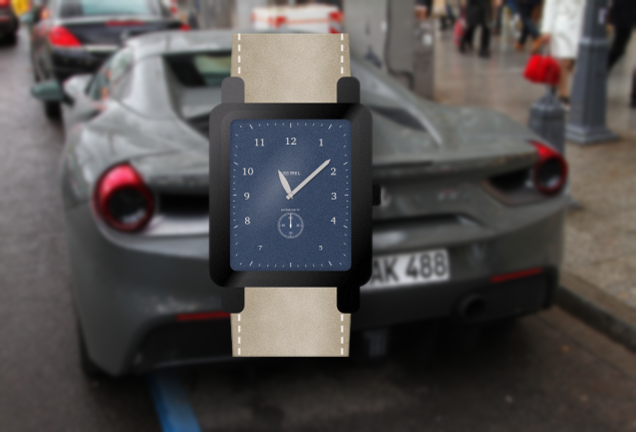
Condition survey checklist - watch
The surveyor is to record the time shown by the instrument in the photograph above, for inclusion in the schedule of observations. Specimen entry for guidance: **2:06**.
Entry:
**11:08**
